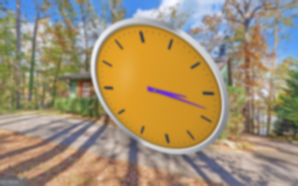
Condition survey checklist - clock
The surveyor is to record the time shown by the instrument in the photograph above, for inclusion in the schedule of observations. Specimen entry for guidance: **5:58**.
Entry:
**3:18**
